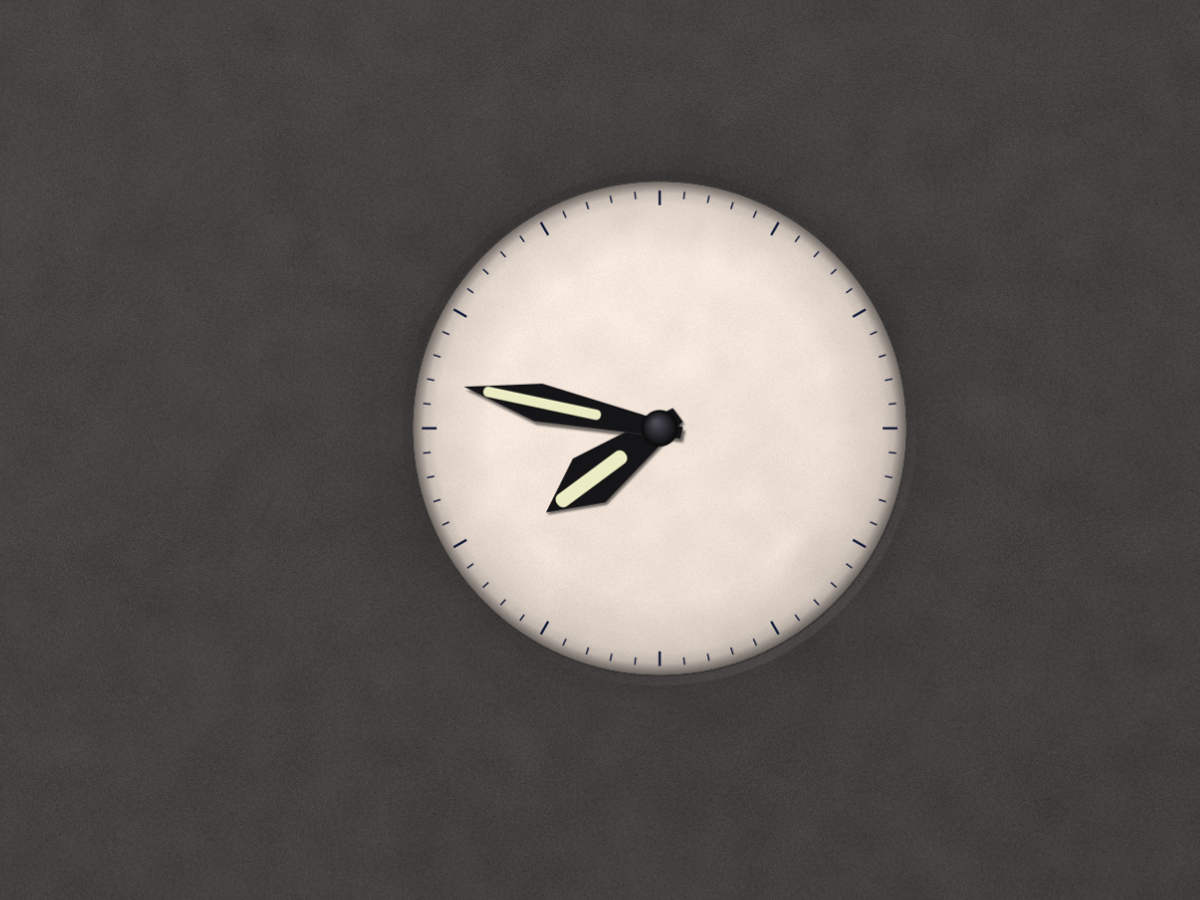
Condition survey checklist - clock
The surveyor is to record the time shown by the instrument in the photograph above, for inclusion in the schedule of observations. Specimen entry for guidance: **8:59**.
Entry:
**7:47**
